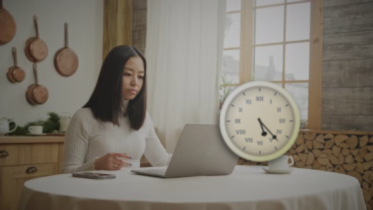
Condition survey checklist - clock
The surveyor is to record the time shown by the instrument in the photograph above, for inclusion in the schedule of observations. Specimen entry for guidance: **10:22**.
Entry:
**5:23**
